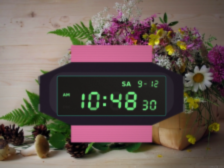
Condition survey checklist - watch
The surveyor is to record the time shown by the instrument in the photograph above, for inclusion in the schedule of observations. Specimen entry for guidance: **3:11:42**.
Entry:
**10:48:30**
